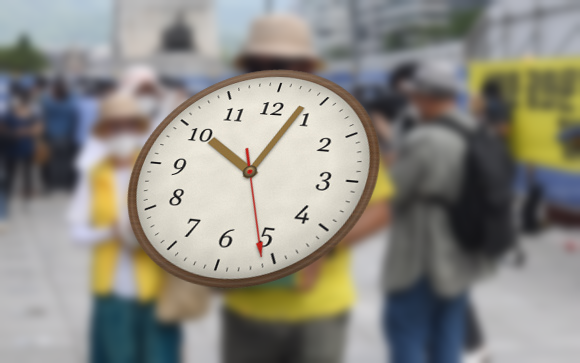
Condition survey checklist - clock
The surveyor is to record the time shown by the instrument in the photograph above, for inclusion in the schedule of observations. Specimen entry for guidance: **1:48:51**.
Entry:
**10:03:26**
